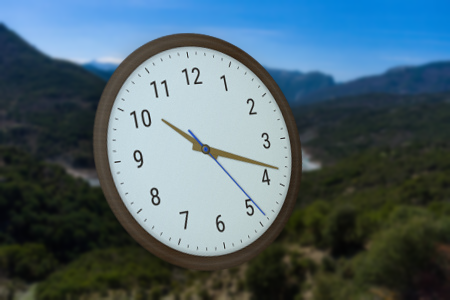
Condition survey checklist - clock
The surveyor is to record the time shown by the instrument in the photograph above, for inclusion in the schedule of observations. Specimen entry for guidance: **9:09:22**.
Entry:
**10:18:24**
